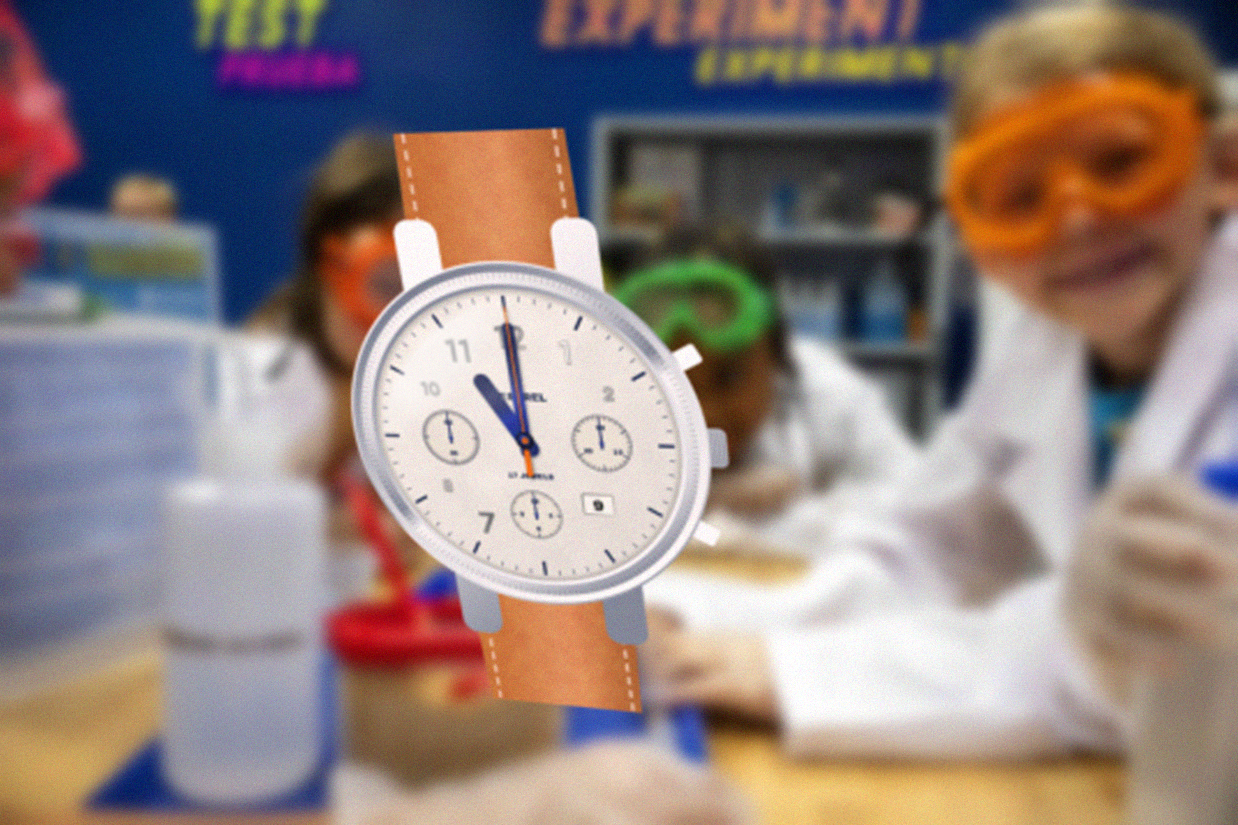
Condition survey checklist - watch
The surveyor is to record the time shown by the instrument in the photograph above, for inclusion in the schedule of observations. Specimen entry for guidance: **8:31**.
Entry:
**11:00**
